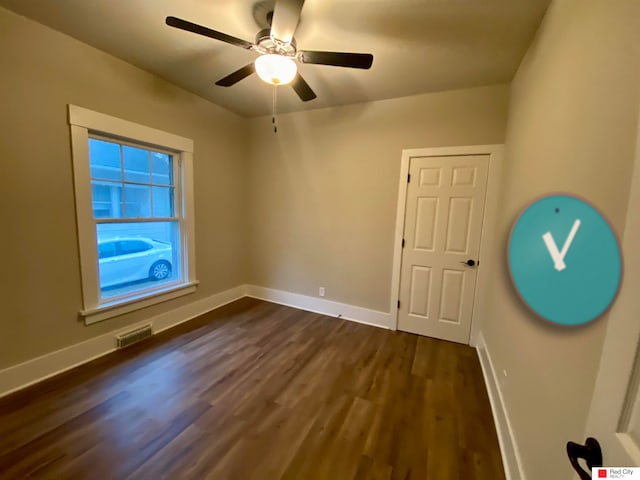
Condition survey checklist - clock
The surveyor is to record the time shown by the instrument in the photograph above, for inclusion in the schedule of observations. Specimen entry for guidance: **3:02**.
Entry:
**11:05**
